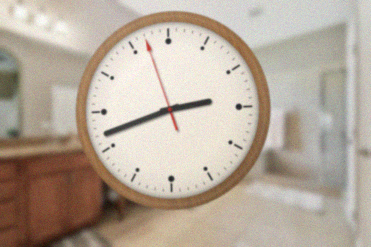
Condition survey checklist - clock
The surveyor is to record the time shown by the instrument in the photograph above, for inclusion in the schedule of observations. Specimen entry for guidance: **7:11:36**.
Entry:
**2:41:57**
